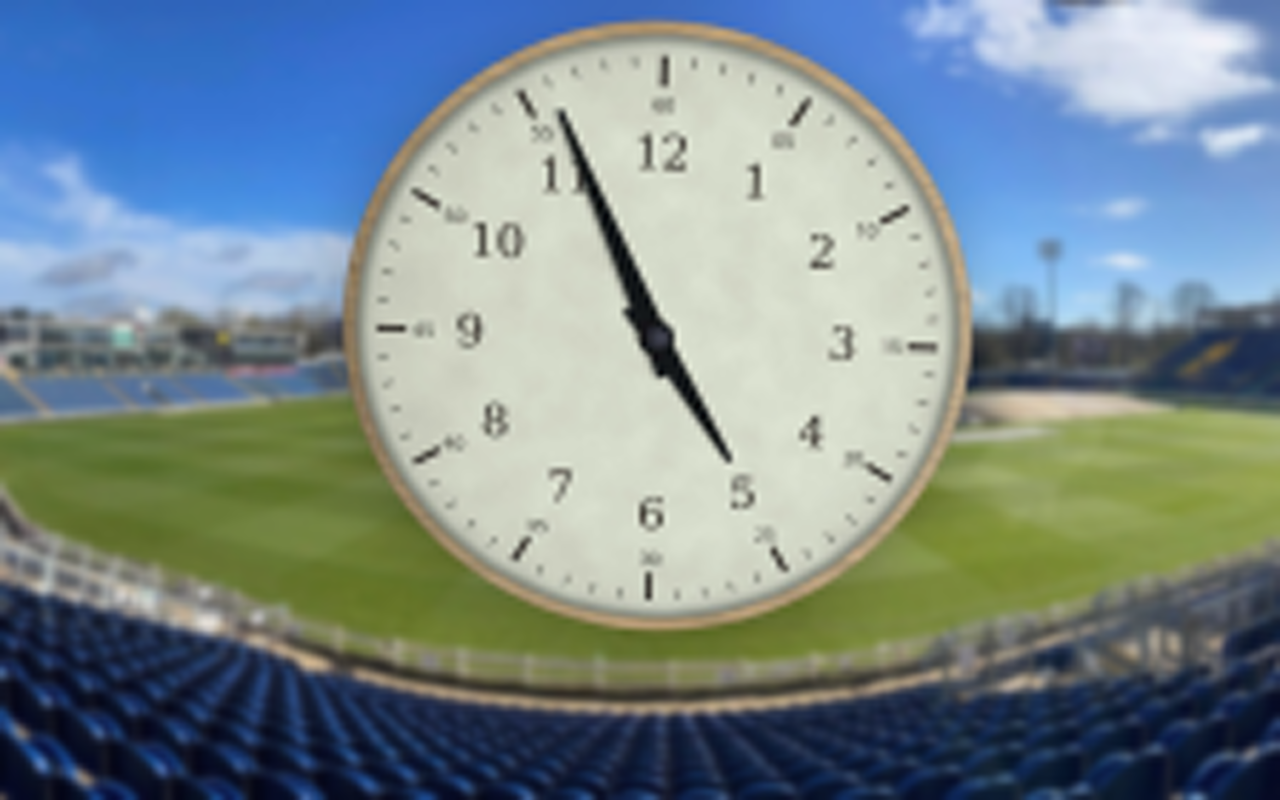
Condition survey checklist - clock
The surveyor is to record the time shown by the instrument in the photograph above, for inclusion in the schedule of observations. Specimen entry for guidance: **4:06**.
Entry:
**4:56**
